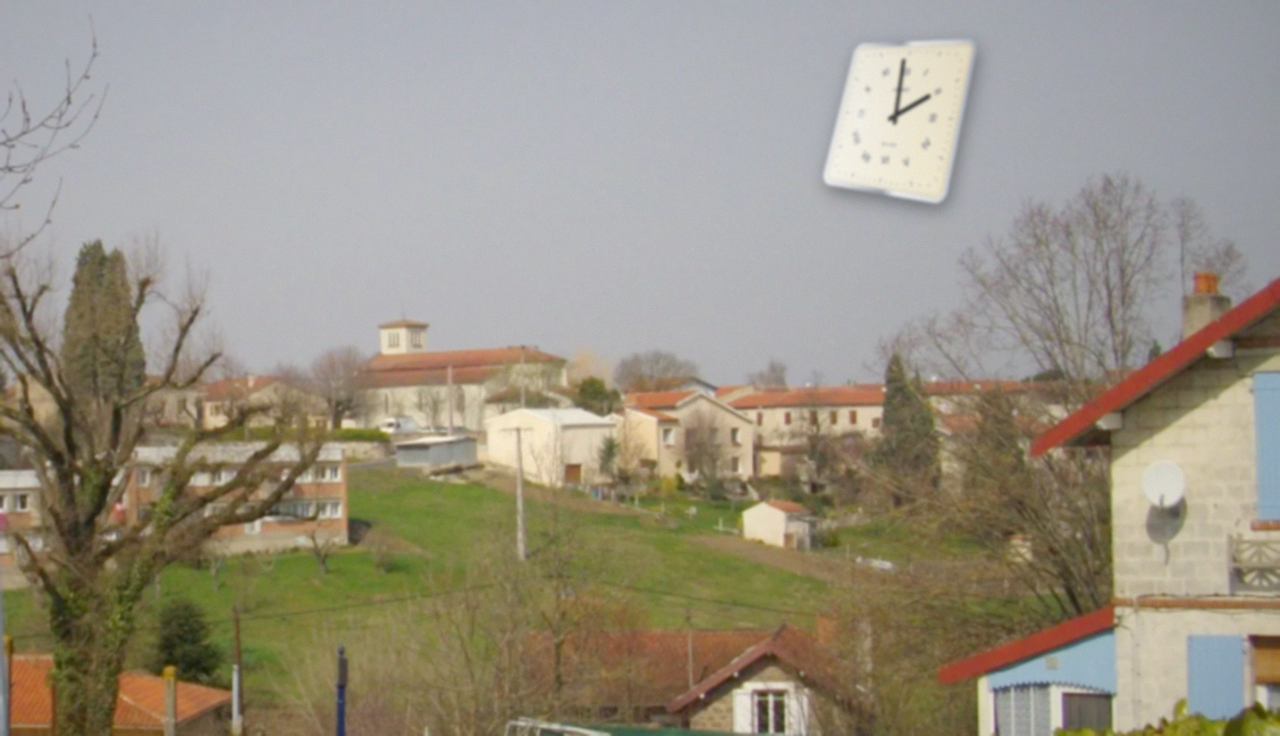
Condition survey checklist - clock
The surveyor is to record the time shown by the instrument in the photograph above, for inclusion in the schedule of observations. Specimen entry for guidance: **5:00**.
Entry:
**1:59**
